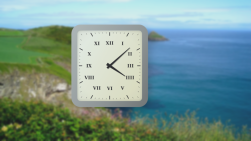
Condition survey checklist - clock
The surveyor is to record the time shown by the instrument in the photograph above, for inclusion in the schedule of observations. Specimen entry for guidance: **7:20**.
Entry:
**4:08**
